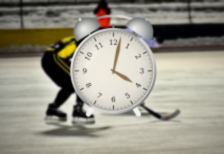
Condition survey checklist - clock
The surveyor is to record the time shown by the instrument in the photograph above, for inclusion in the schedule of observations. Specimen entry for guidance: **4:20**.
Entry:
**4:02**
